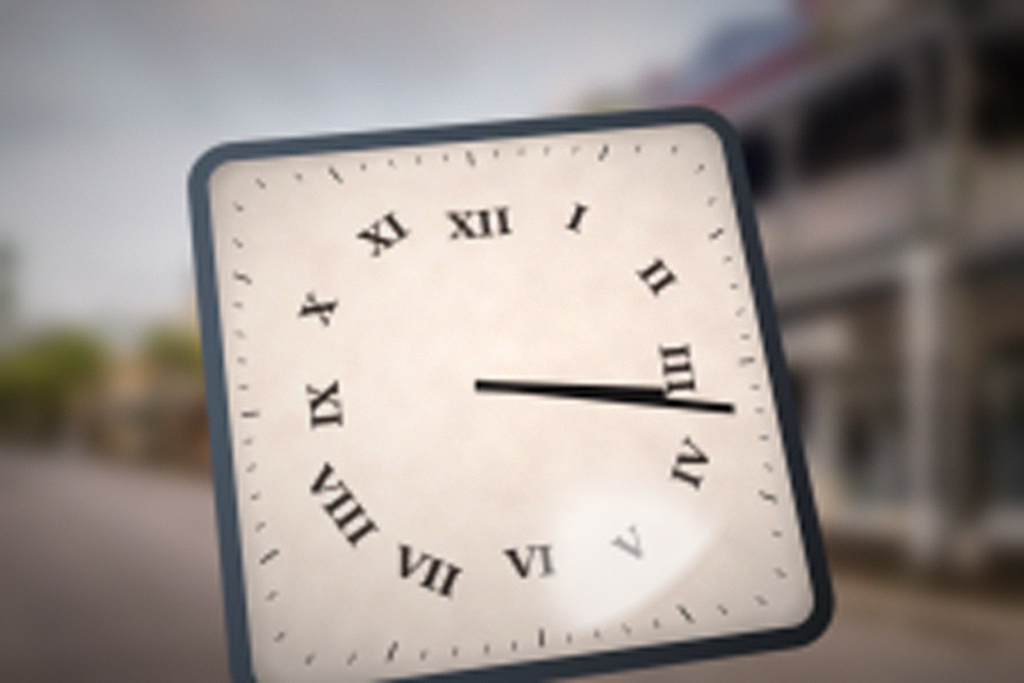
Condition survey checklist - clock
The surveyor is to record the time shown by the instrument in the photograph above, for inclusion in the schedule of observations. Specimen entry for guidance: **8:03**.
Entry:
**3:17**
